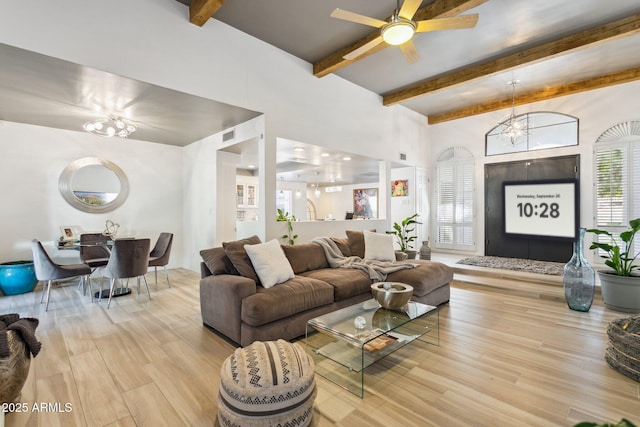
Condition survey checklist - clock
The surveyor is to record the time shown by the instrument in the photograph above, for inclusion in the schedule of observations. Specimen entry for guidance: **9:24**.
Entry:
**10:28**
